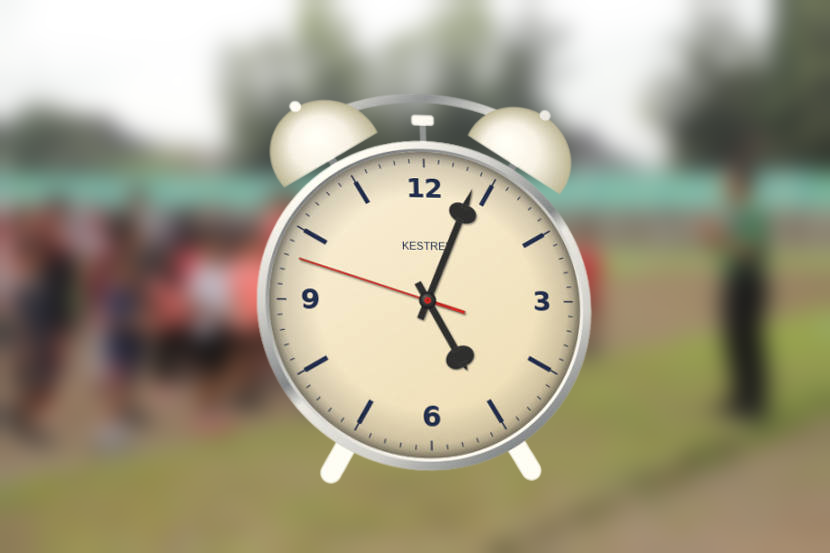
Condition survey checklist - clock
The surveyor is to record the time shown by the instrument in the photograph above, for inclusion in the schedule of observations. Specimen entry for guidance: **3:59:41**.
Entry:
**5:03:48**
